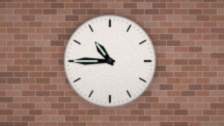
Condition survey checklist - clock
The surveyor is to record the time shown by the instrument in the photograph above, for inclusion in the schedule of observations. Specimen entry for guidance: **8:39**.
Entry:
**10:45**
